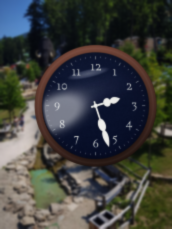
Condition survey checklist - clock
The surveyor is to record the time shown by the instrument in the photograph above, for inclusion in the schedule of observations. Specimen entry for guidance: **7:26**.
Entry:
**2:27**
